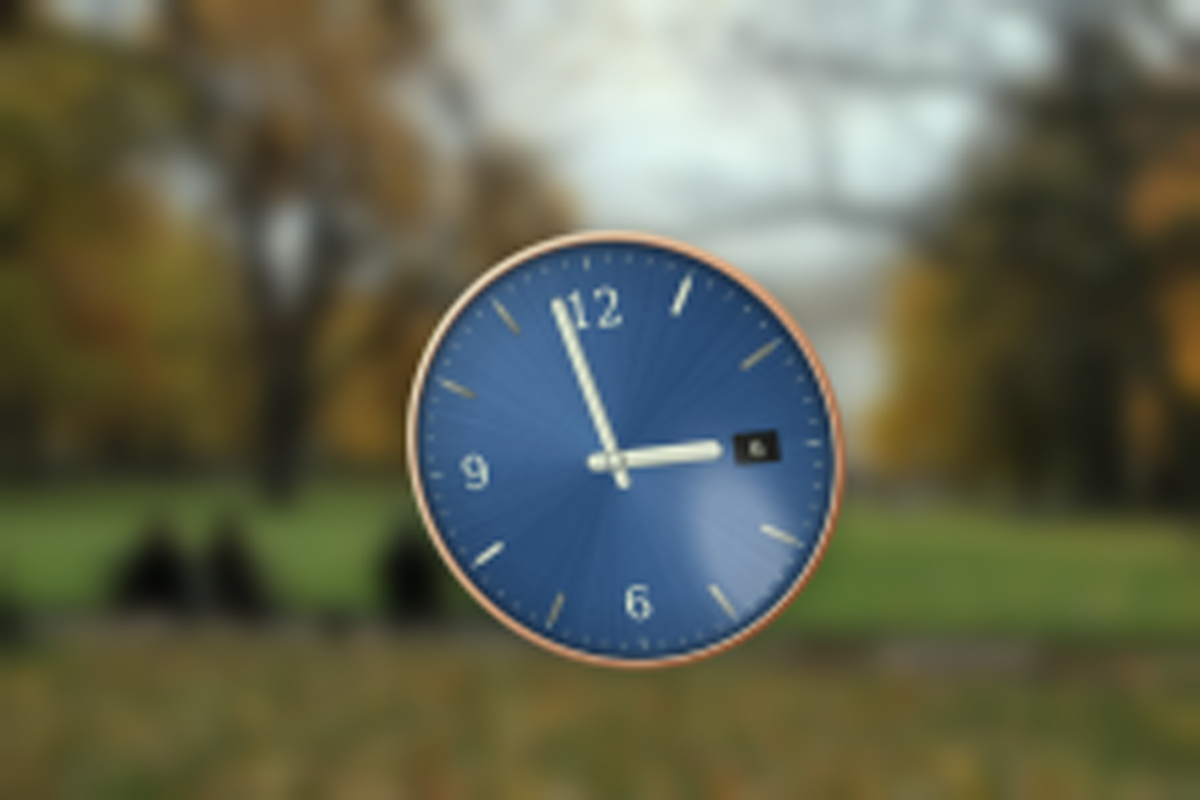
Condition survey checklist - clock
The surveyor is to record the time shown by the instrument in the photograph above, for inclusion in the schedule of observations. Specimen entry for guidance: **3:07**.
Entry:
**2:58**
